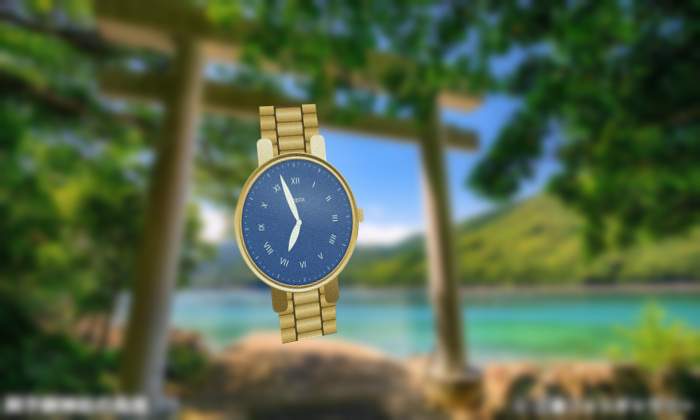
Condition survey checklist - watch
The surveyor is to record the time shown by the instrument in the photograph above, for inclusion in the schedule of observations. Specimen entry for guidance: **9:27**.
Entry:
**6:57**
